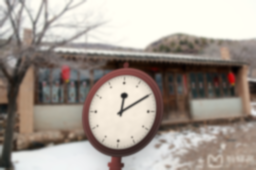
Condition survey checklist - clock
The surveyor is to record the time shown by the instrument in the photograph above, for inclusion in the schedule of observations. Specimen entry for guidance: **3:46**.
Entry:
**12:10**
